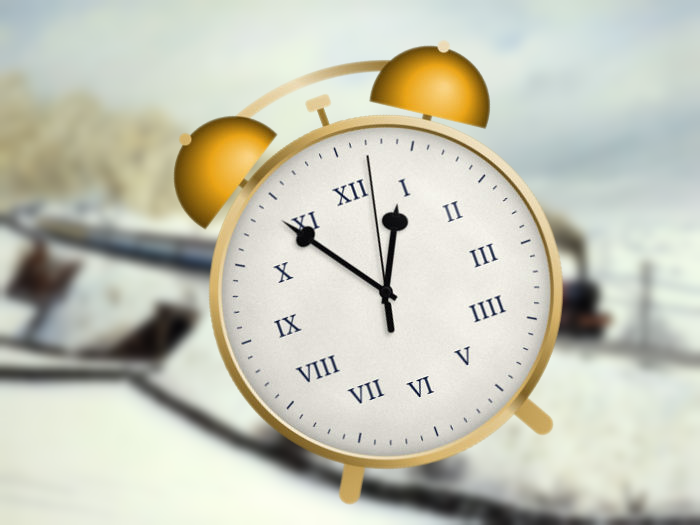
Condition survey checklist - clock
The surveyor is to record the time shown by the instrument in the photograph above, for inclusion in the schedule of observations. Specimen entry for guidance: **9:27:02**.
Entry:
**12:54:02**
